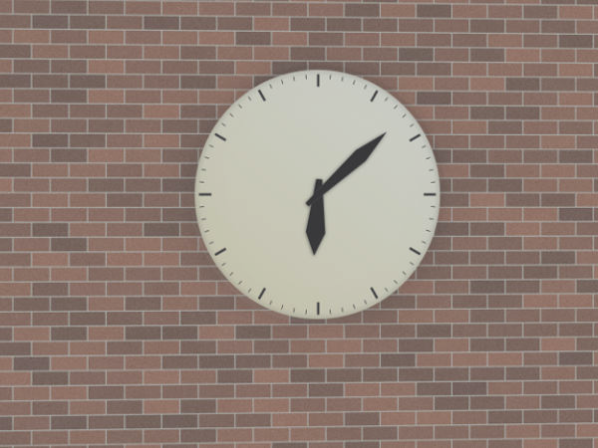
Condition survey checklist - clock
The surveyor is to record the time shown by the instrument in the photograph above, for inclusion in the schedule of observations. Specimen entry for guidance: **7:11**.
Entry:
**6:08**
